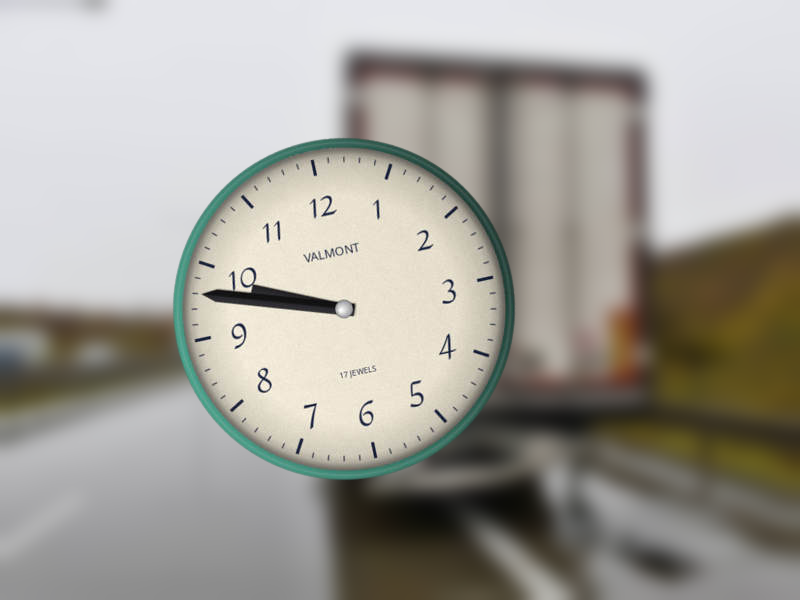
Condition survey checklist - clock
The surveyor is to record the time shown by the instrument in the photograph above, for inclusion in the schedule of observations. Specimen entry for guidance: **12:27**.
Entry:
**9:48**
